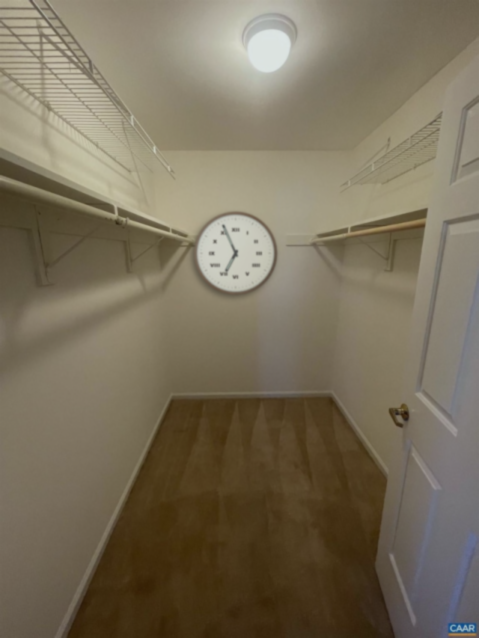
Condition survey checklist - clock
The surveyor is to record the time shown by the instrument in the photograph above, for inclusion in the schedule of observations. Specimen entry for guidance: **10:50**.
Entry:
**6:56**
